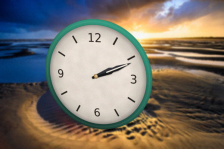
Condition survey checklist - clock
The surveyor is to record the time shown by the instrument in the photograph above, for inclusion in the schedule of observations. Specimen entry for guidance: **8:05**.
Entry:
**2:11**
